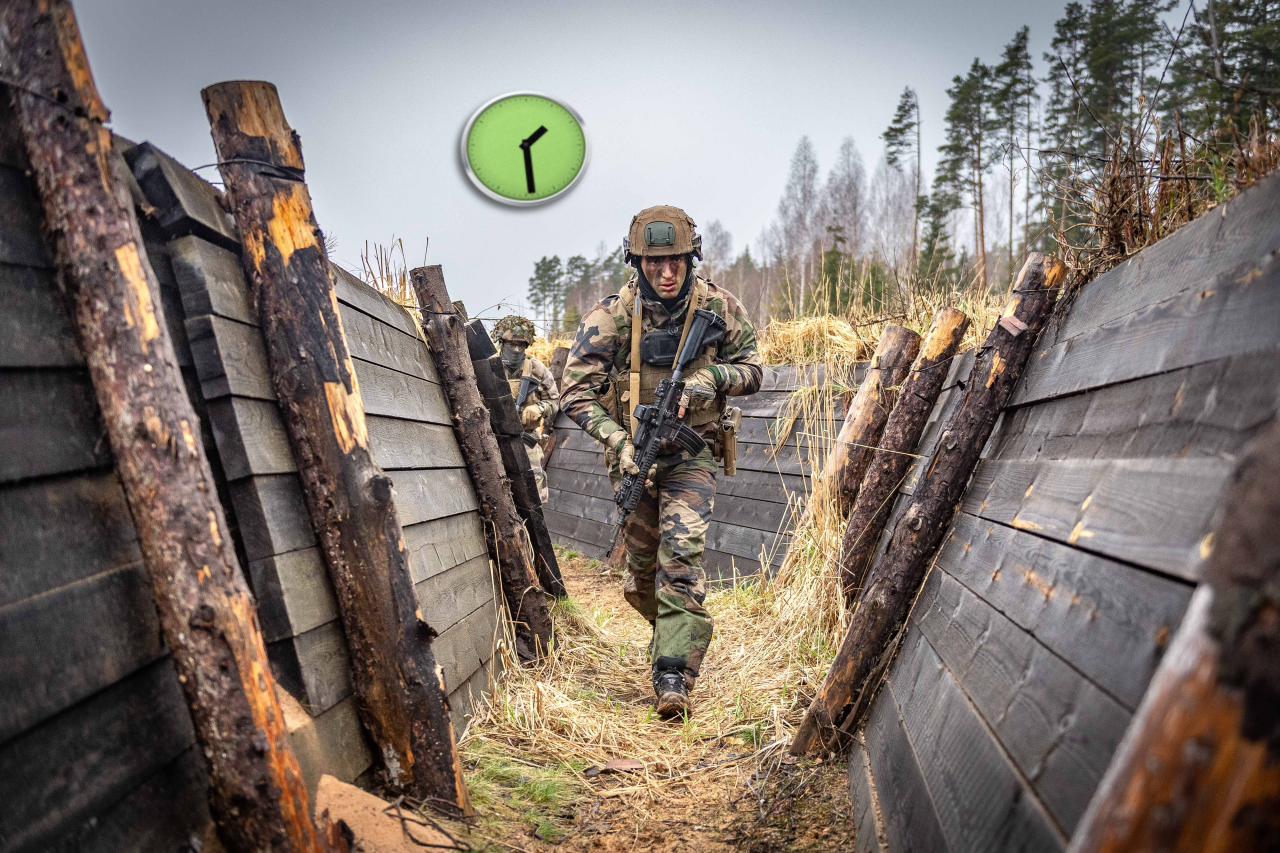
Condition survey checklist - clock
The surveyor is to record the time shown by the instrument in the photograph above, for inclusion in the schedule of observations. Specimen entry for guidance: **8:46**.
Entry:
**1:29**
